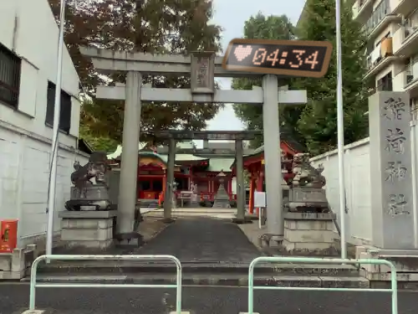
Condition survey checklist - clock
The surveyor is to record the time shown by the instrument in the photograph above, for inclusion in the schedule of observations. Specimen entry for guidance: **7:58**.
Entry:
**4:34**
